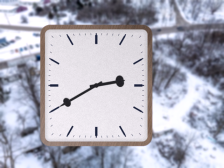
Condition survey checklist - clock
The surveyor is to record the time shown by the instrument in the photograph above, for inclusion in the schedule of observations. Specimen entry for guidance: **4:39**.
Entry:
**2:40**
